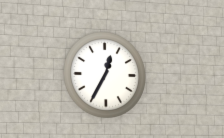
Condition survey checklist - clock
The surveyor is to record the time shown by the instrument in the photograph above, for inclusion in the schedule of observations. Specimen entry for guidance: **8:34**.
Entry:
**12:35**
